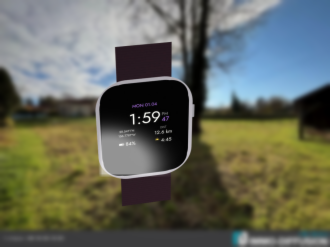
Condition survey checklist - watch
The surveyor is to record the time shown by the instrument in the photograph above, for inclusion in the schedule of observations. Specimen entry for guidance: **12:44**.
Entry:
**1:59**
